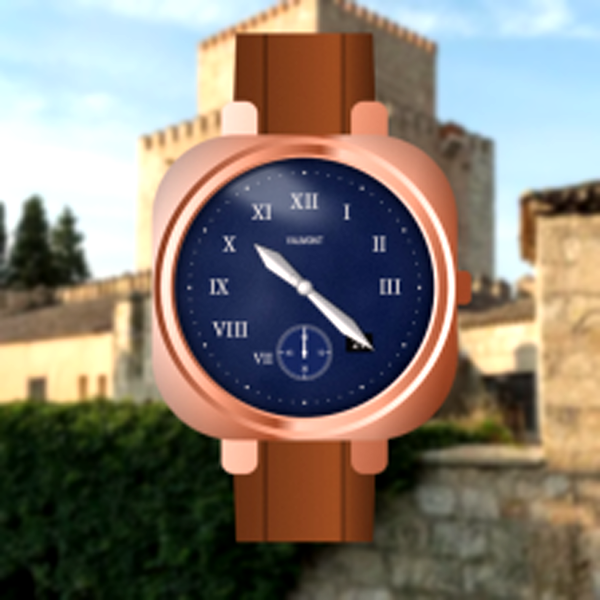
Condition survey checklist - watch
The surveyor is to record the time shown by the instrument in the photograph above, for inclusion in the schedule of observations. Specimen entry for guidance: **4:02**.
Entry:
**10:22**
